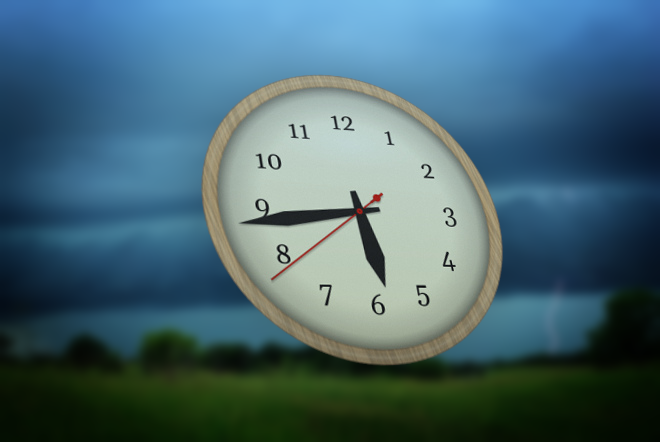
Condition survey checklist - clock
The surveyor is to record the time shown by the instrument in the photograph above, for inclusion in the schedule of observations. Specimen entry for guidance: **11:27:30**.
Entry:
**5:43:39**
